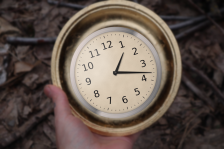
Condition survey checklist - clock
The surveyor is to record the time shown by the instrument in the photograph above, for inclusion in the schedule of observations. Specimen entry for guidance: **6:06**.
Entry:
**1:18**
